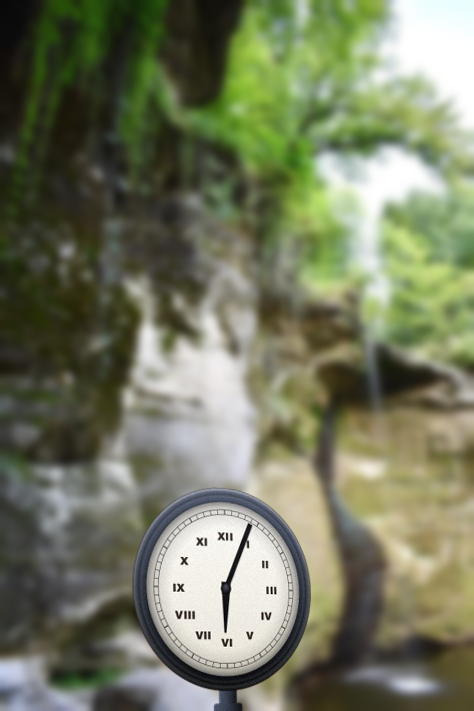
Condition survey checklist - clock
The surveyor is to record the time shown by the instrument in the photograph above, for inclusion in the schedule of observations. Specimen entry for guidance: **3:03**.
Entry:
**6:04**
